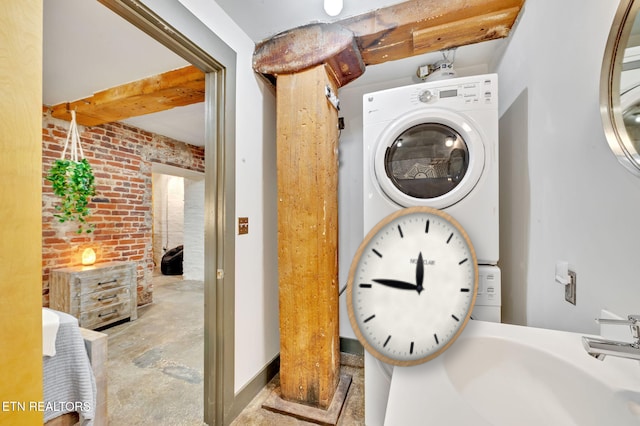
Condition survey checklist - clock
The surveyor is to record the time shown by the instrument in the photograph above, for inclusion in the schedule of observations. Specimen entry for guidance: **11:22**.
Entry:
**11:46**
